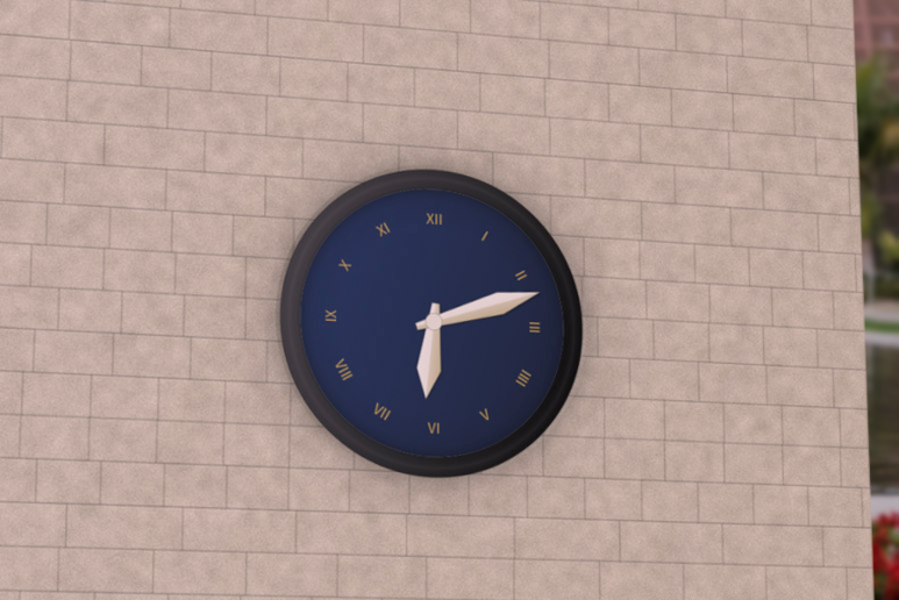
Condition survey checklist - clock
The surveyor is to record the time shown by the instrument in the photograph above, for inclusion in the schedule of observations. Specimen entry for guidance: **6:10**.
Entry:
**6:12**
